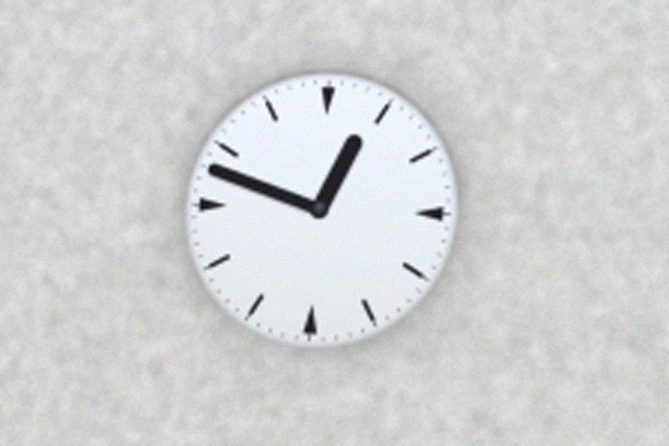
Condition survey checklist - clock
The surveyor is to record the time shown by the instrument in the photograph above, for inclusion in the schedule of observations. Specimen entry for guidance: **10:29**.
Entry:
**12:48**
